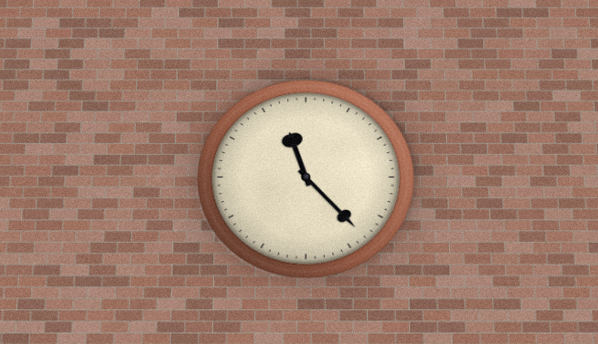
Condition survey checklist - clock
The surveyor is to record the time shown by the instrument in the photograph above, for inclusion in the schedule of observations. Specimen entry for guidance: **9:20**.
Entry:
**11:23**
